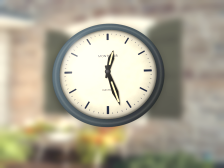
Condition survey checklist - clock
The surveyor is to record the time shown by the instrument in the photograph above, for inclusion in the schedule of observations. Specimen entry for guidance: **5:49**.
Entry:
**12:27**
